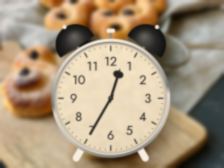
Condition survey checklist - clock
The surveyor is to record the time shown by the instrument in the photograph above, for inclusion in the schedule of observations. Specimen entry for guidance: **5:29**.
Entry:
**12:35**
